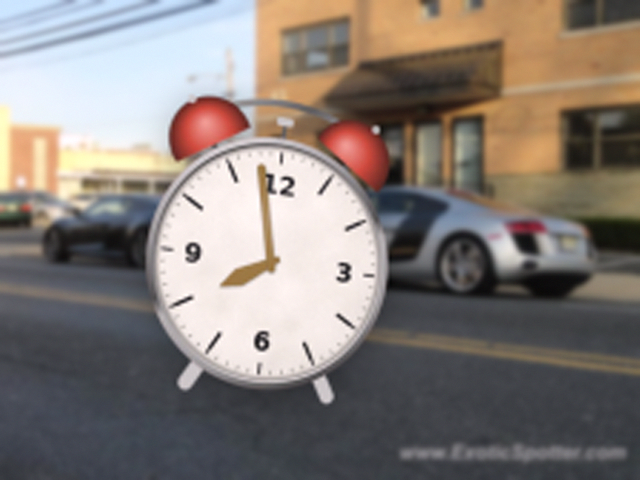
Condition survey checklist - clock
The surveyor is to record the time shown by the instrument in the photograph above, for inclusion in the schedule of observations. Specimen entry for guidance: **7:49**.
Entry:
**7:58**
